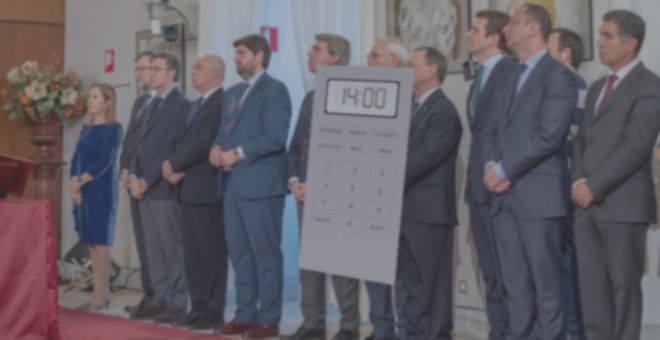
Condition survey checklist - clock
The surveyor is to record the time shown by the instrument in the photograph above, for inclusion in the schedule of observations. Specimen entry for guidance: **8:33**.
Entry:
**14:00**
